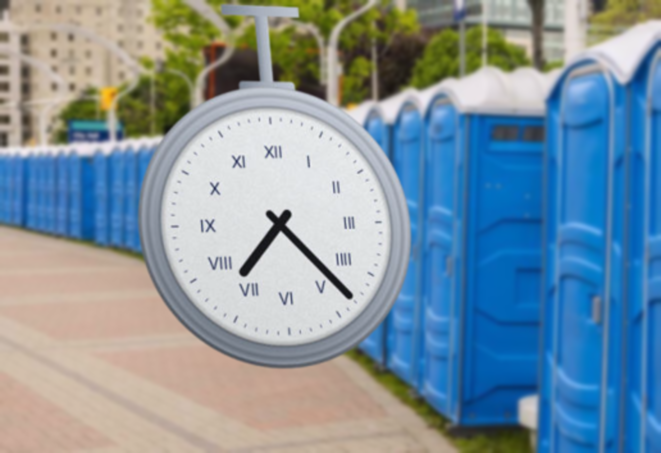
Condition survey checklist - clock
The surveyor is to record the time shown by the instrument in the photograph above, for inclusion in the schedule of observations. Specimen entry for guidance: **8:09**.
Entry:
**7:23**
